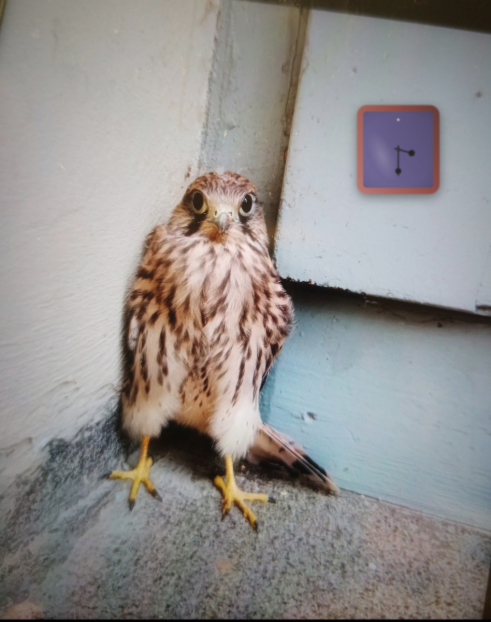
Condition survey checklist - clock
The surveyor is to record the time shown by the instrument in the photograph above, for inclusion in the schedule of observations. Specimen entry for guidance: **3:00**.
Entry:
**3:30**
